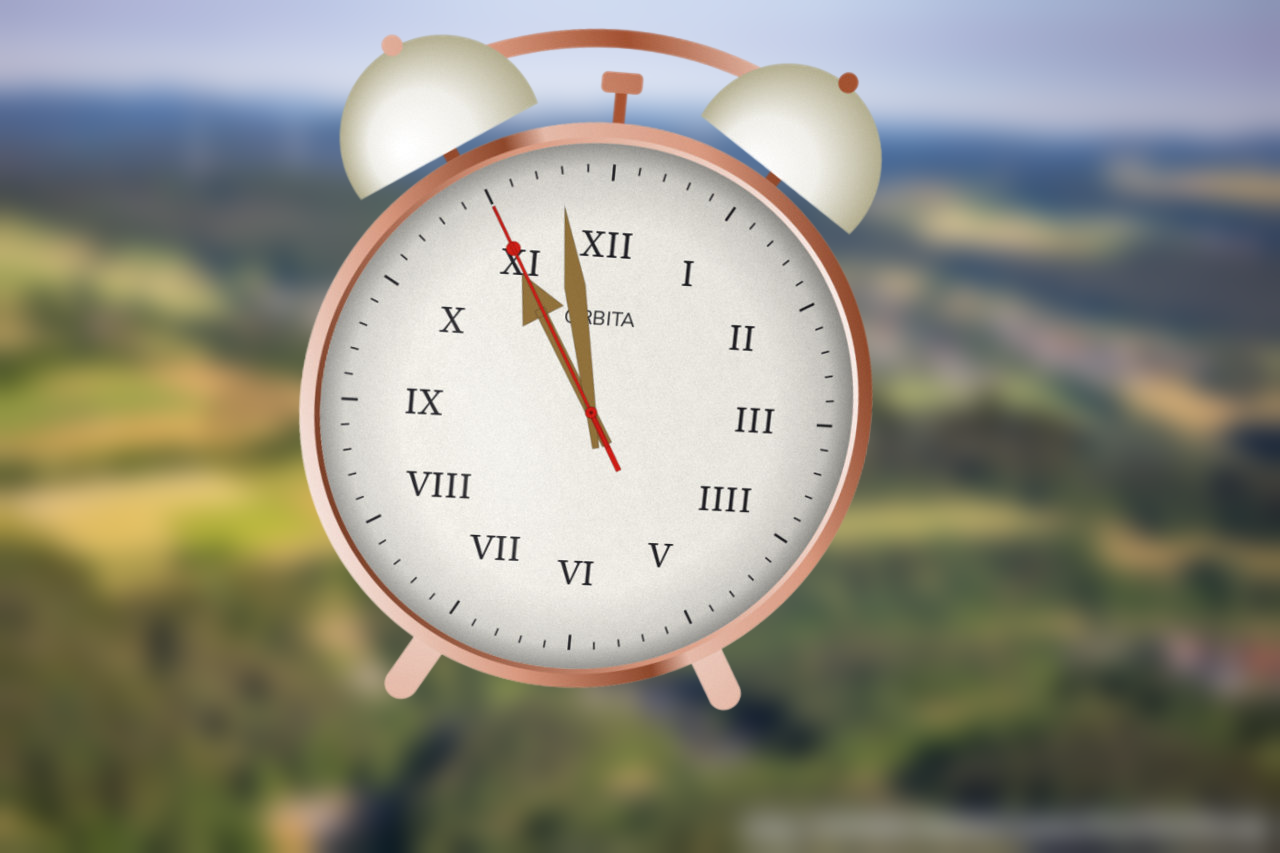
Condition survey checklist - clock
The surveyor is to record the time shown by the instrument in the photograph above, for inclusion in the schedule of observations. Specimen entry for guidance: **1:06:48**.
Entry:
**10:57:55**
